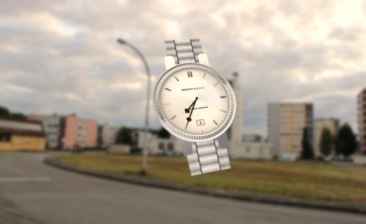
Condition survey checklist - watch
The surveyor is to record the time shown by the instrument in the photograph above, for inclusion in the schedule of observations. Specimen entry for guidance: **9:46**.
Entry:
**7:35**
